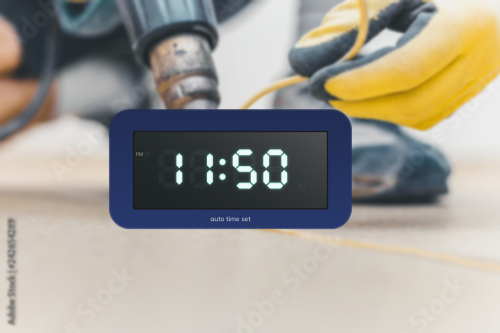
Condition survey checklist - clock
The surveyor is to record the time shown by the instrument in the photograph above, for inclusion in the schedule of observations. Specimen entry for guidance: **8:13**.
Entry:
**11:50**
